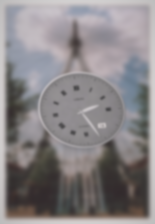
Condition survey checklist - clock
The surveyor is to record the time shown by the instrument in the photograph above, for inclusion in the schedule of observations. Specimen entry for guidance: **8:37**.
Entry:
**2:26**
